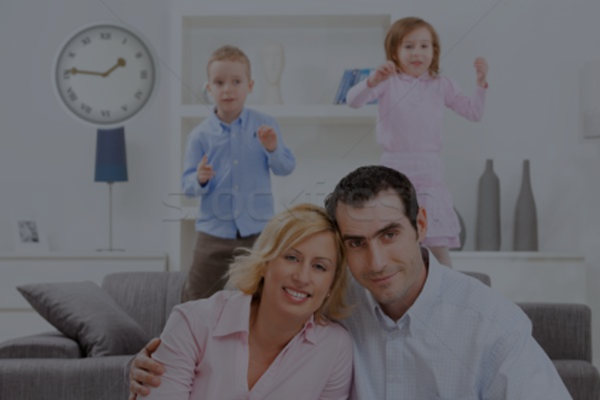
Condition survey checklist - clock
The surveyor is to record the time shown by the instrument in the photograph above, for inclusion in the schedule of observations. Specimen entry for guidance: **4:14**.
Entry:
**1:46**
